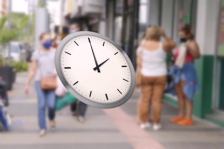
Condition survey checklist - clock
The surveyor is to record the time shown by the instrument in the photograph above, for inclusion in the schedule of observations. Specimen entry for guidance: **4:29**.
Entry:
**2:00**
